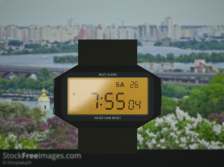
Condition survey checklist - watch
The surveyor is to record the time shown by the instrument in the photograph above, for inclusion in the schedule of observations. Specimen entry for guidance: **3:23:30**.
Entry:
**7:55:04**
